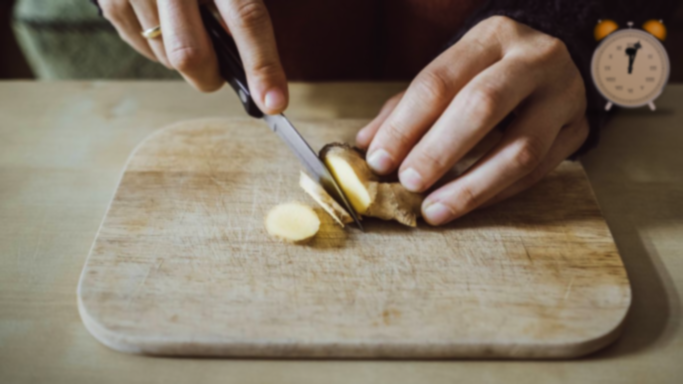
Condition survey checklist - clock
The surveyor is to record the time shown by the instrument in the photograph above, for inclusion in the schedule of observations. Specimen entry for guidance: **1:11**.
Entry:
**12:03**
